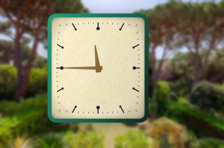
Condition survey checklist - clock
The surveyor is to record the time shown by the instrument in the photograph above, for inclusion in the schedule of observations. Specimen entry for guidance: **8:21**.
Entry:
**11:45**
